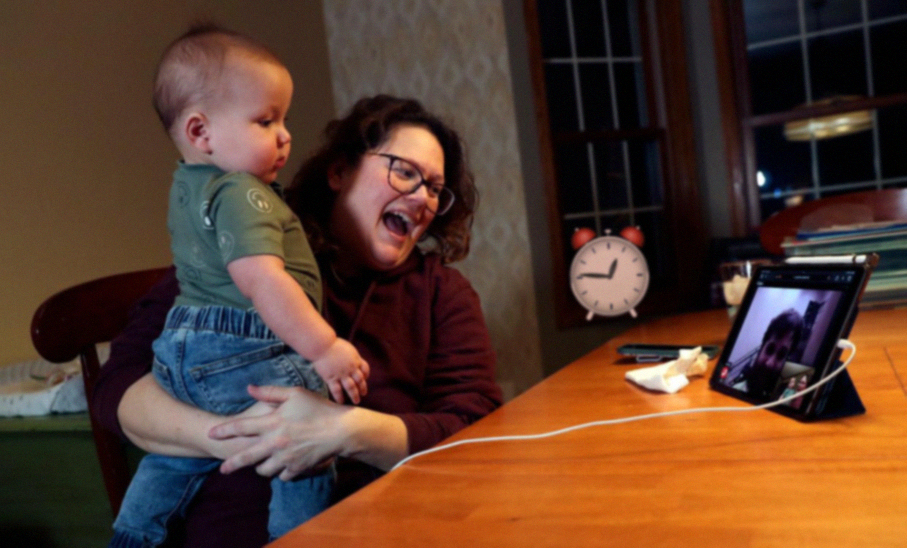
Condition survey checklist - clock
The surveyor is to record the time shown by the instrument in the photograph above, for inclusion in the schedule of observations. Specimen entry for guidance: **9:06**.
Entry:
**12:46**
